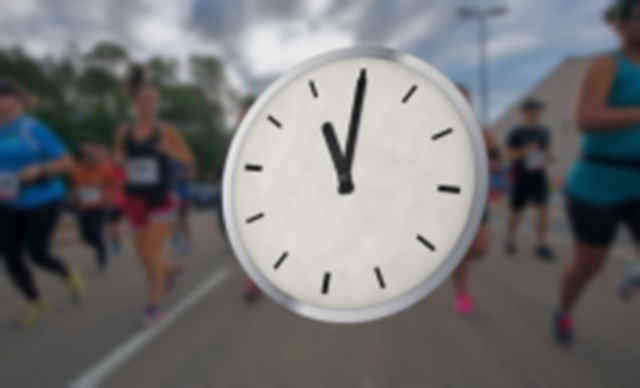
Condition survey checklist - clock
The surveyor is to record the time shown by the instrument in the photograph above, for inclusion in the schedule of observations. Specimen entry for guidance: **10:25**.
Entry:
**11:00**
